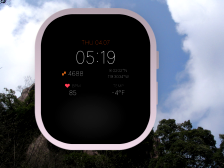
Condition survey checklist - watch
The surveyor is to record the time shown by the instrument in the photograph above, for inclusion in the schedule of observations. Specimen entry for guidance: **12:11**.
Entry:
**5:19**
